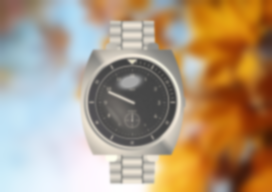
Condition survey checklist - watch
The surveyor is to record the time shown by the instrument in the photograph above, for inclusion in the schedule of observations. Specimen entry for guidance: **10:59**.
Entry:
**9:49**
